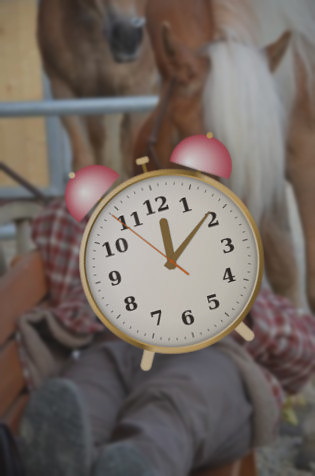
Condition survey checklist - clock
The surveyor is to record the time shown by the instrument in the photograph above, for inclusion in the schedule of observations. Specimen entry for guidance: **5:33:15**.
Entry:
**12:08:54**
